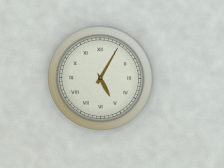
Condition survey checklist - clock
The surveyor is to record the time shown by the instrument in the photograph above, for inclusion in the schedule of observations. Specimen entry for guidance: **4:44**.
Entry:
**5:05**
